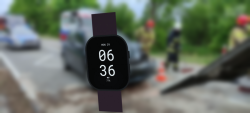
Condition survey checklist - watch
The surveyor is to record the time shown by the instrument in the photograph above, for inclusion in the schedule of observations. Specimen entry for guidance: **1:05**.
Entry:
**6:36**
